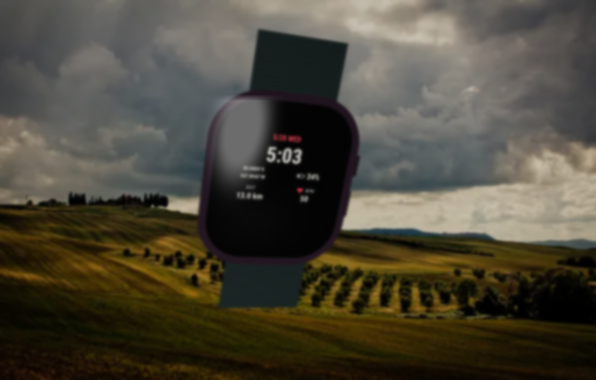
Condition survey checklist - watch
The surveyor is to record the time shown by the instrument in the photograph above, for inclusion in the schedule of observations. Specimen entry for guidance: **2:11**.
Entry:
**5:03**
